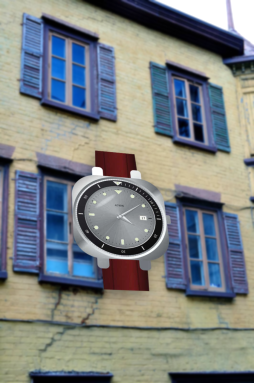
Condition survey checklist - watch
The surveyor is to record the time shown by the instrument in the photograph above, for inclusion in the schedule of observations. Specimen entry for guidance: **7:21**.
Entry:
**4:09**
